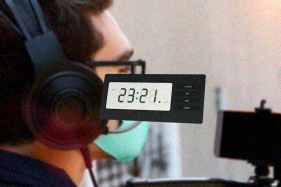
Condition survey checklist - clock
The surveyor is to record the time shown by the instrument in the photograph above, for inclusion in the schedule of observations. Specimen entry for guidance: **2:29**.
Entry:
**23:21**
